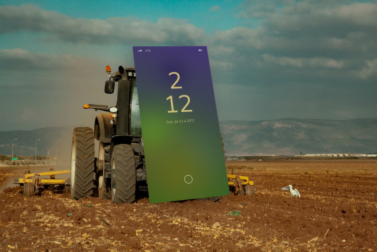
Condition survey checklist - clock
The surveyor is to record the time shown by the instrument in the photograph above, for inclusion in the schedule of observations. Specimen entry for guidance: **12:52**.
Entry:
**2:12**
